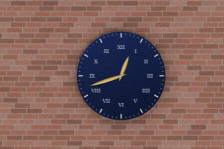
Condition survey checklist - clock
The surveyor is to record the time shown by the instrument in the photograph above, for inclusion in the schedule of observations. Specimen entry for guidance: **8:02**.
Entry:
**12:42**
